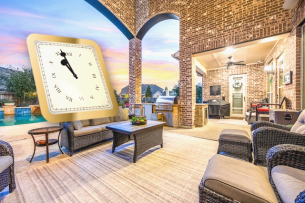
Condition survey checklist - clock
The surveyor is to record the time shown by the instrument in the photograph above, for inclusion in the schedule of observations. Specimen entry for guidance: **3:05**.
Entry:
**10:57**
